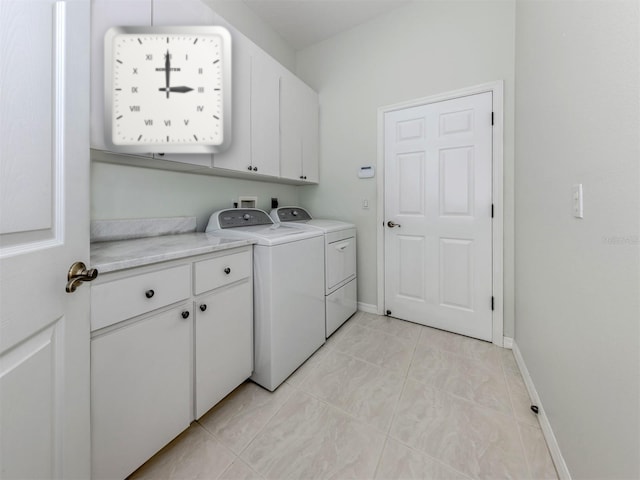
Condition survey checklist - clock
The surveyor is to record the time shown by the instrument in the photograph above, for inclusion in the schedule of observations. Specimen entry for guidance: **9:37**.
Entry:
**3:00**
